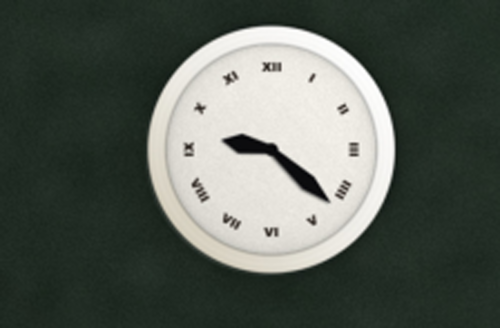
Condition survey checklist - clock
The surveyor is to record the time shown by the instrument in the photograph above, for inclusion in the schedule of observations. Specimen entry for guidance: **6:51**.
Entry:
**9:22**
